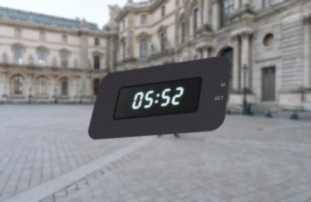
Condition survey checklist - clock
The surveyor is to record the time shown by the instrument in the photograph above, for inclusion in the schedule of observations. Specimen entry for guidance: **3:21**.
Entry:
**5:52**
